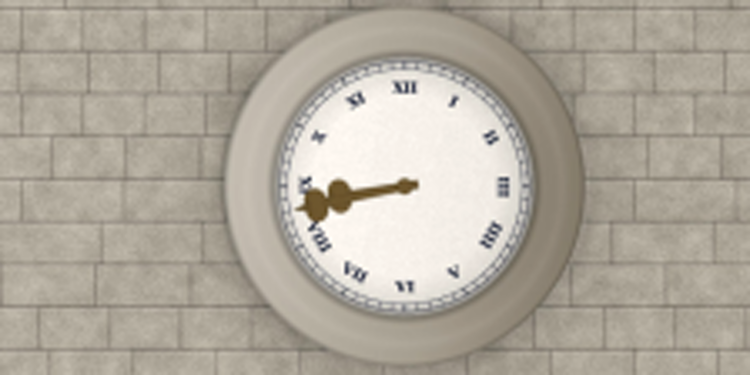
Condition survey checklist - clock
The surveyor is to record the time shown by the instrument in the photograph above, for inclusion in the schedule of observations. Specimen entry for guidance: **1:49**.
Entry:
**8:43**
